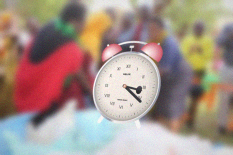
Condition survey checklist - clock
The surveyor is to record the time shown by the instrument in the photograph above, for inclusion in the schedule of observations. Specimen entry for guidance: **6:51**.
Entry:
**3:21**
